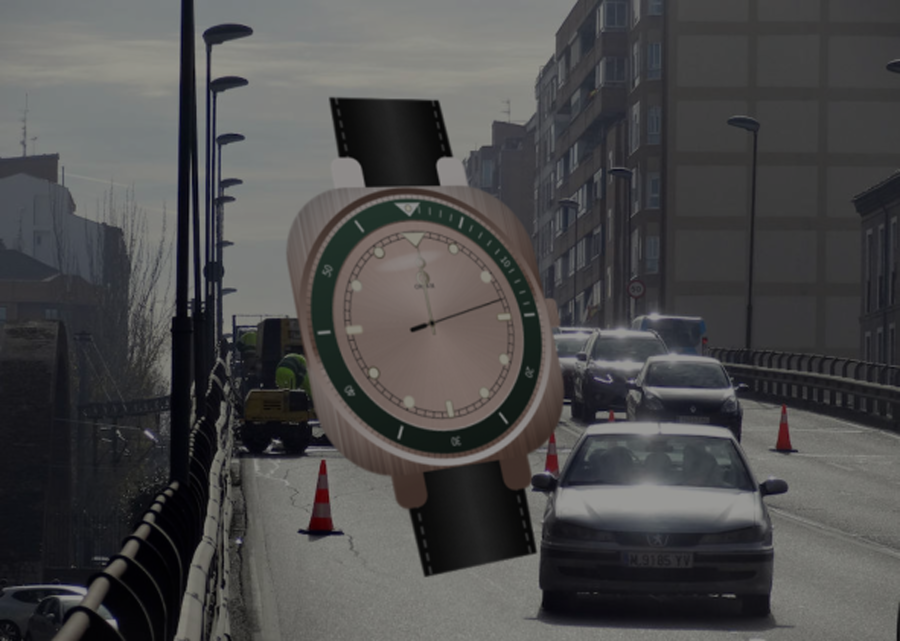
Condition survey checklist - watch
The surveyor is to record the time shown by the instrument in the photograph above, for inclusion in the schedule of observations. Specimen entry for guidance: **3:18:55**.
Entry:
**12:00:13**
